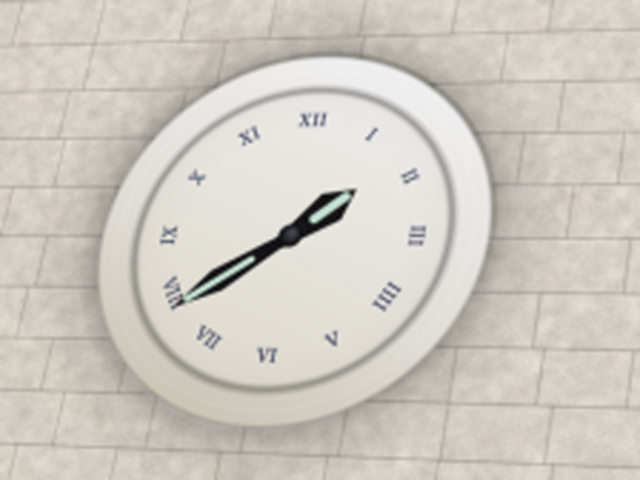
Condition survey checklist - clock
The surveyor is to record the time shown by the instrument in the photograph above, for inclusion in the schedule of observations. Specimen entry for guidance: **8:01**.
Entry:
**1:39**
